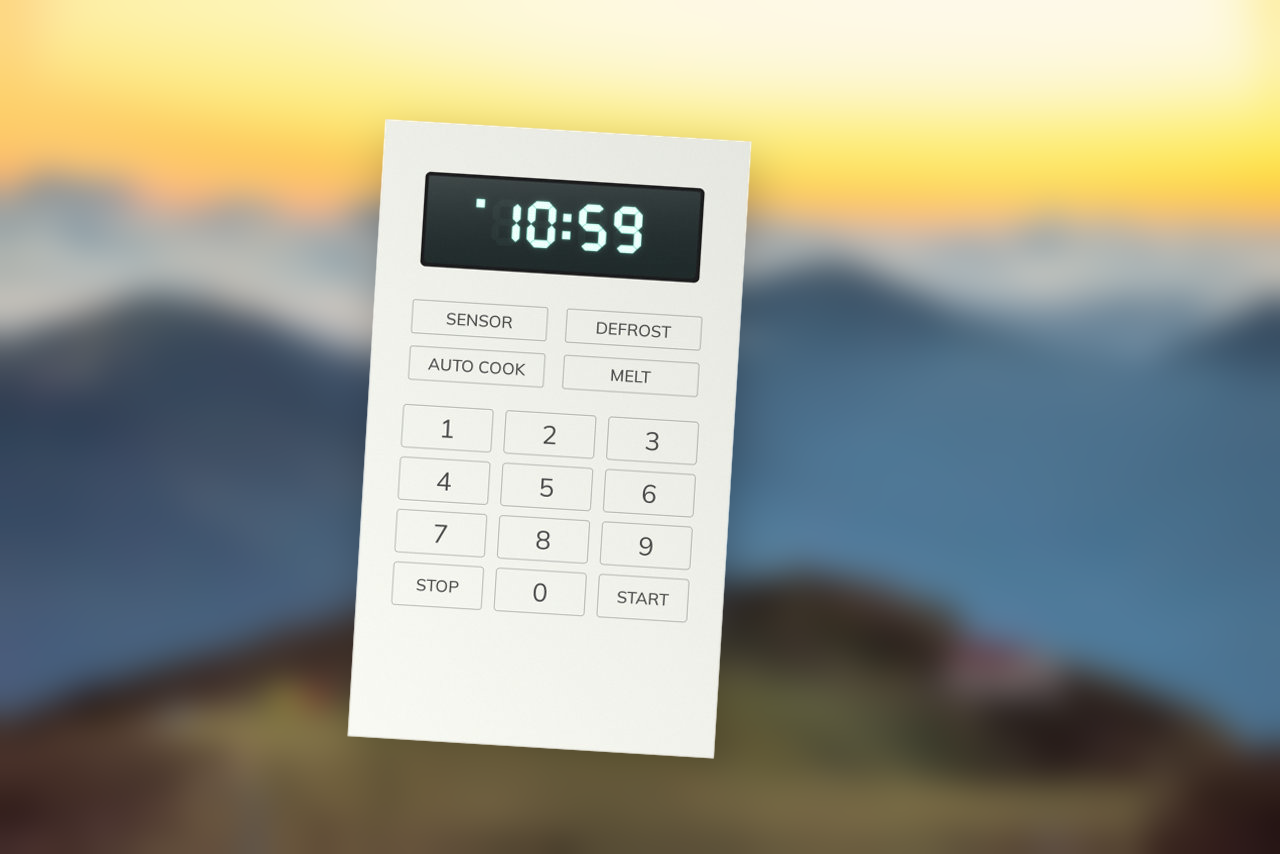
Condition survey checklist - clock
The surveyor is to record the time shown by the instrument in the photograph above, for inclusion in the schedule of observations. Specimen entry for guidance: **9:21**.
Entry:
**10:59**
